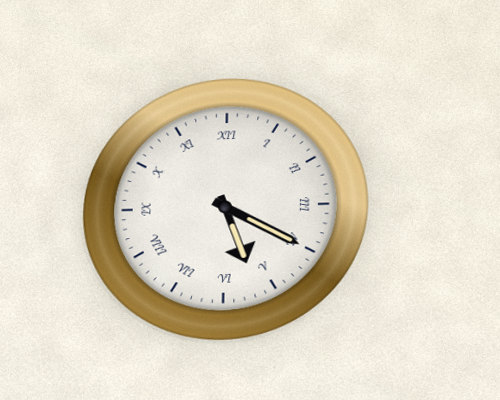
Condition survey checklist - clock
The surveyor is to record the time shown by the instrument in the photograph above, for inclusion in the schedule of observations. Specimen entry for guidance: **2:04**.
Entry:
**5:20**
